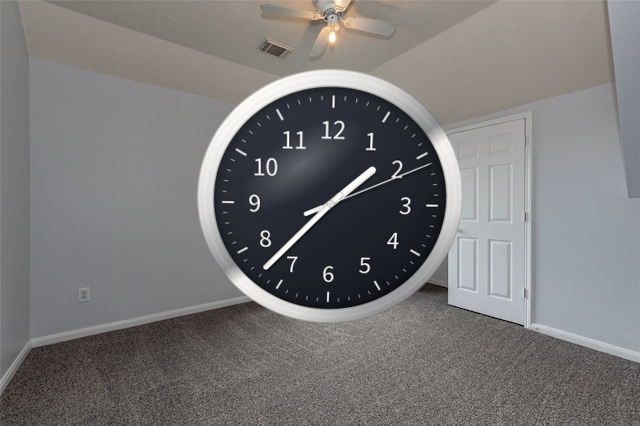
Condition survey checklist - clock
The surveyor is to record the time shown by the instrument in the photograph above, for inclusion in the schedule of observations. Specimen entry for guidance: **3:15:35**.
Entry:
**1:37:11**
